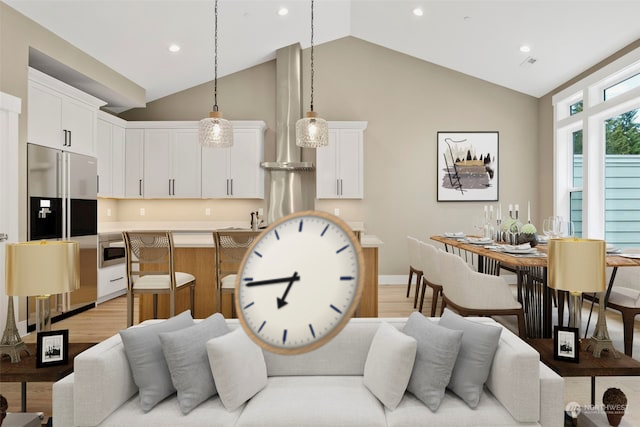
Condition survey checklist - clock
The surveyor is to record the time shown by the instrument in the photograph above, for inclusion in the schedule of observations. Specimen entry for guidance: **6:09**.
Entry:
**6:44**
